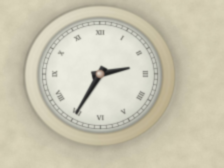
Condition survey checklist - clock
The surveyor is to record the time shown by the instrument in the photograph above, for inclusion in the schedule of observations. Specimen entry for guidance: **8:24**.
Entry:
**2:35**
